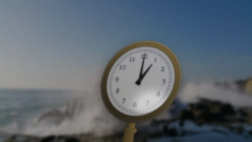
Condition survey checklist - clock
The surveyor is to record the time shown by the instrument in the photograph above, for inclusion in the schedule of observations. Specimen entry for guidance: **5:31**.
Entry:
**1:00**
